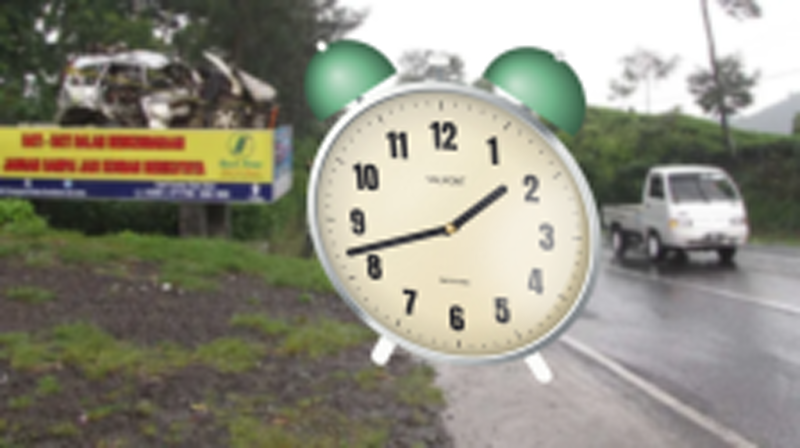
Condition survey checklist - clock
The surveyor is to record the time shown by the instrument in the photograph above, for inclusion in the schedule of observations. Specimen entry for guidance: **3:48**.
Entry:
**1:42**
